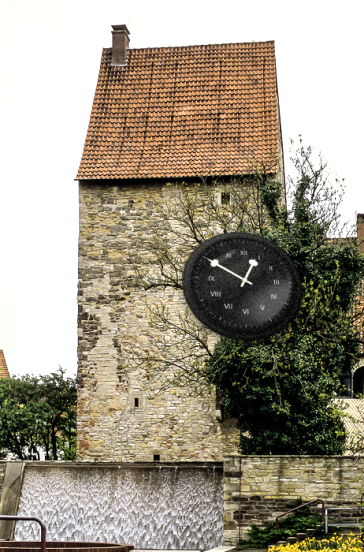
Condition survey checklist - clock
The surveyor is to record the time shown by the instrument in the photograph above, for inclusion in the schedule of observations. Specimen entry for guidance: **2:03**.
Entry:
**12:50**
